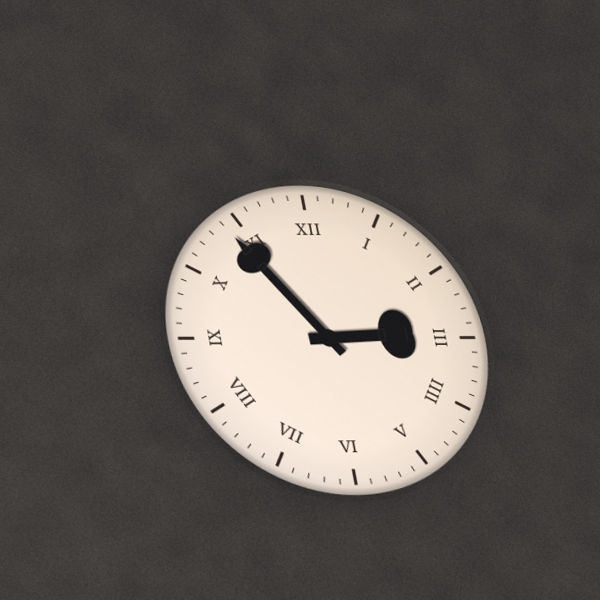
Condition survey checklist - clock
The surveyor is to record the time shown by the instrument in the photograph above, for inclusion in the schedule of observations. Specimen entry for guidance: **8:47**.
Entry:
**2:54**
